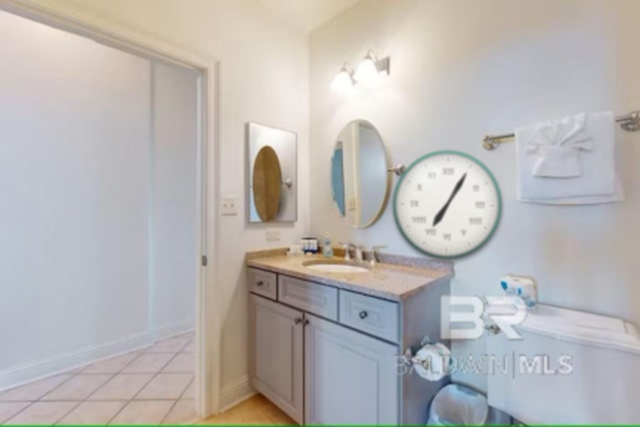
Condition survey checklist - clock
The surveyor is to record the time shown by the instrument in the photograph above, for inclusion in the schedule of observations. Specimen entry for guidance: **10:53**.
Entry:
**7:05**
